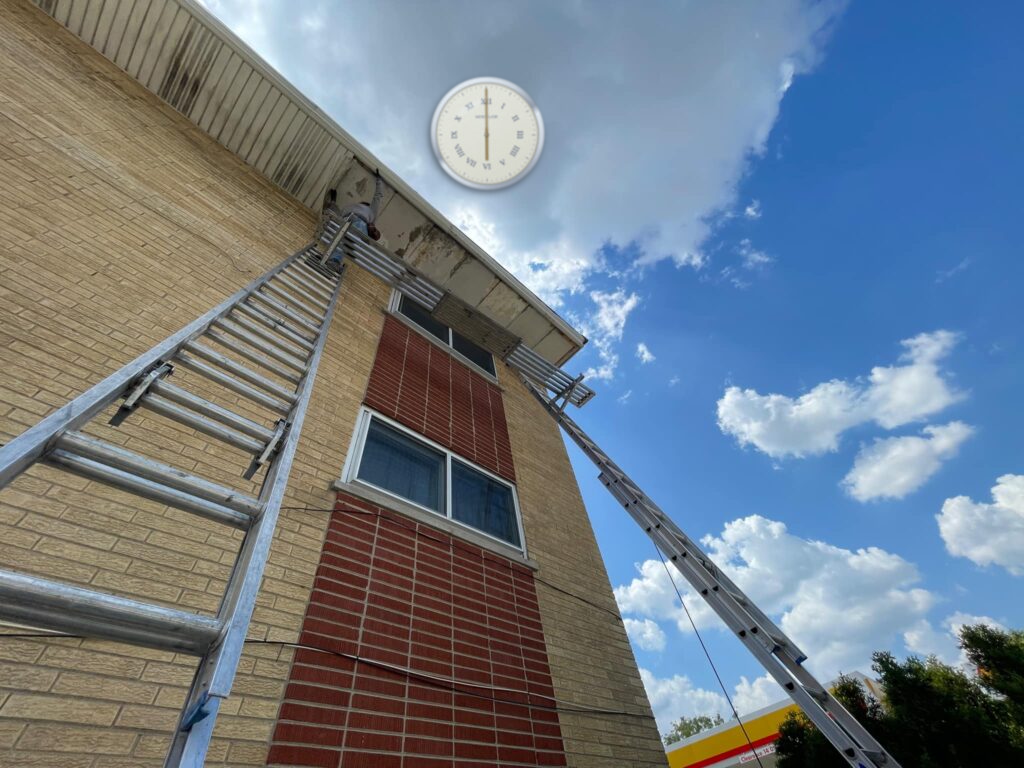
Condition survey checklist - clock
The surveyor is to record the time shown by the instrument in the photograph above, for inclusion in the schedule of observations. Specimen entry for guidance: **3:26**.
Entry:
**6:00**
